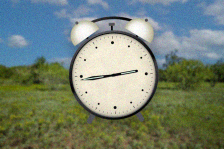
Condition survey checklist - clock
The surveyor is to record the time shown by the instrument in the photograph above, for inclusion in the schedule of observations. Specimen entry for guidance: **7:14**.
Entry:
**2:44**
